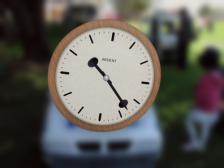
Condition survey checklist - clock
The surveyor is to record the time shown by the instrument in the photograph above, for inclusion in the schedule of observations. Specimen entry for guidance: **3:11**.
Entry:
**10:23**
